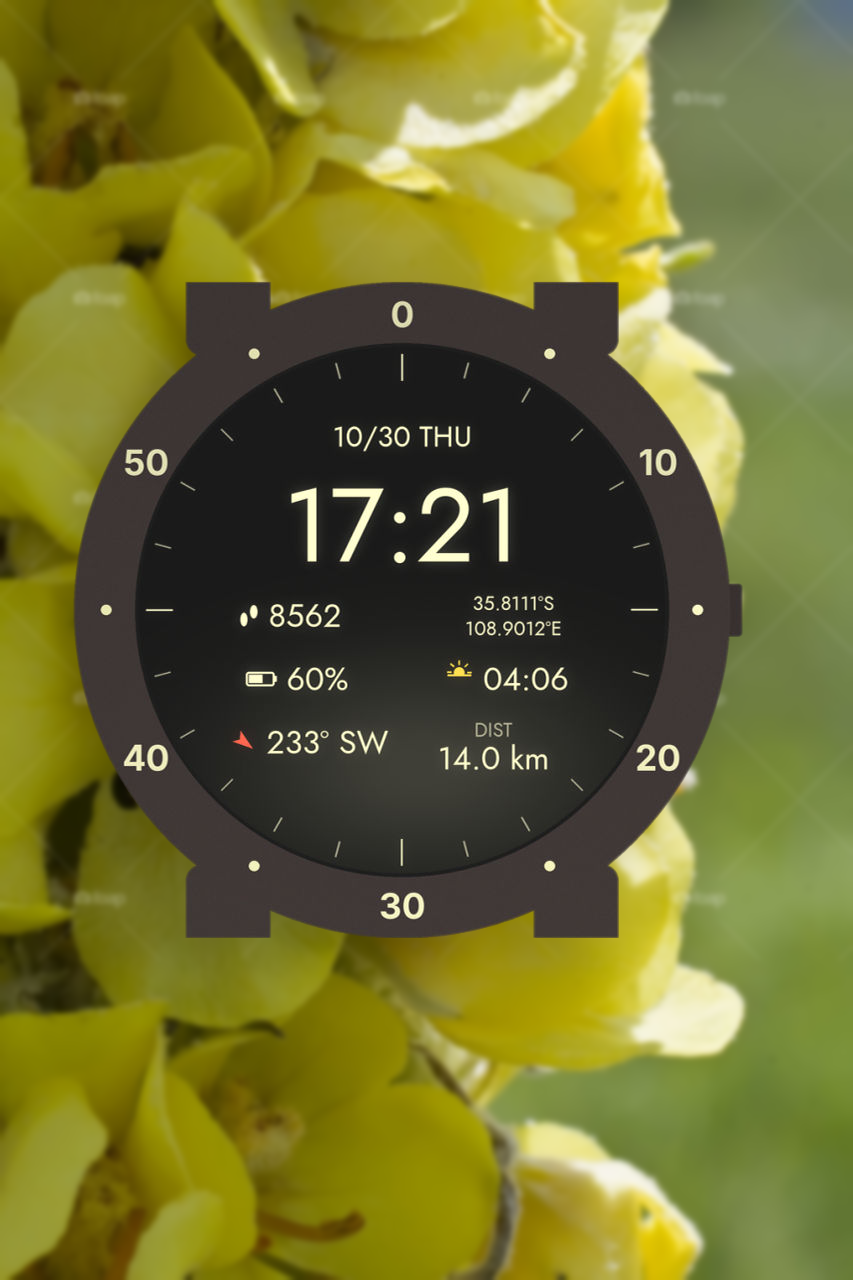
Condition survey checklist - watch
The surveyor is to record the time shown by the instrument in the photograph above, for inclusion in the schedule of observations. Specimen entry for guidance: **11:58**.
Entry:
**17:21**
